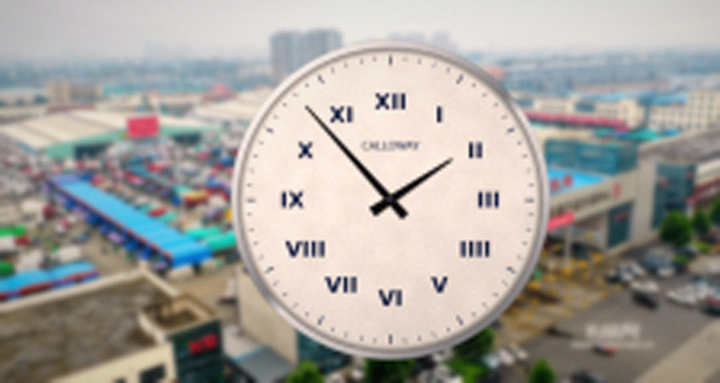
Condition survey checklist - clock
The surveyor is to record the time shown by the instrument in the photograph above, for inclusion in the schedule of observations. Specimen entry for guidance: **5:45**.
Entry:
**1:53**
